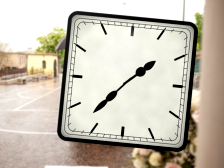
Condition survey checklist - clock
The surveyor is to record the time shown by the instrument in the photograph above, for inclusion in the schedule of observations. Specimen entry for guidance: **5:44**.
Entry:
**1:37**
